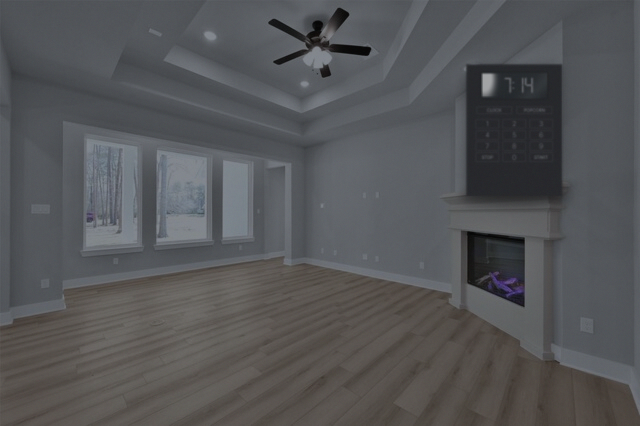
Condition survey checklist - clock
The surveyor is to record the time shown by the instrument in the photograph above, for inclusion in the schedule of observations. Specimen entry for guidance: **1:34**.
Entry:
**7:14**
